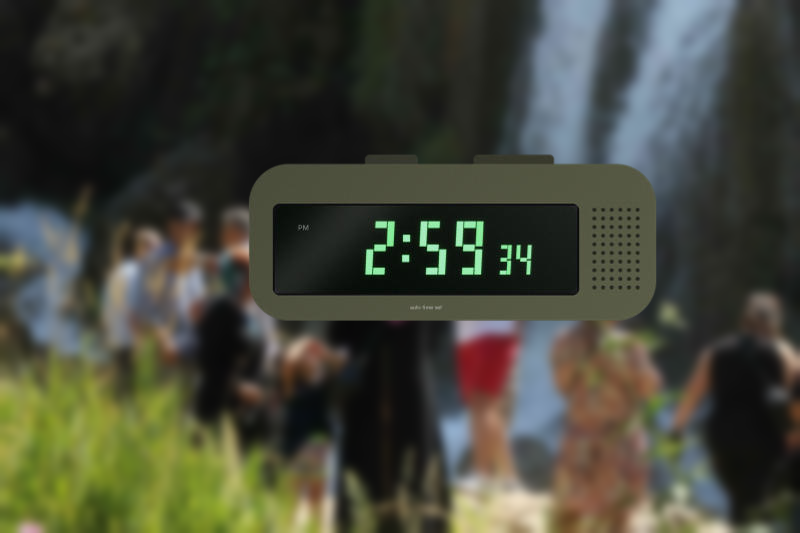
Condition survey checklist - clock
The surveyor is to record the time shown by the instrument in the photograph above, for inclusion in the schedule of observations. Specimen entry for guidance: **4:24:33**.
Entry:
**2:59:34**
